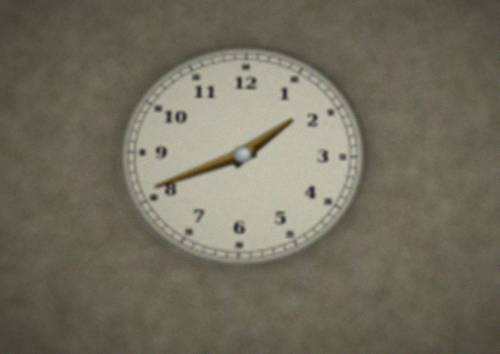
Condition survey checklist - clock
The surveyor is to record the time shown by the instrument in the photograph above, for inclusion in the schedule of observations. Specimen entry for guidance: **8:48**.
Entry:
**1:41**
